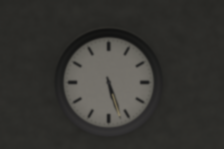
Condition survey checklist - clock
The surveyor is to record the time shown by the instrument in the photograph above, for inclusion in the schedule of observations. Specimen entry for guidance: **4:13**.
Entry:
**5:27**
